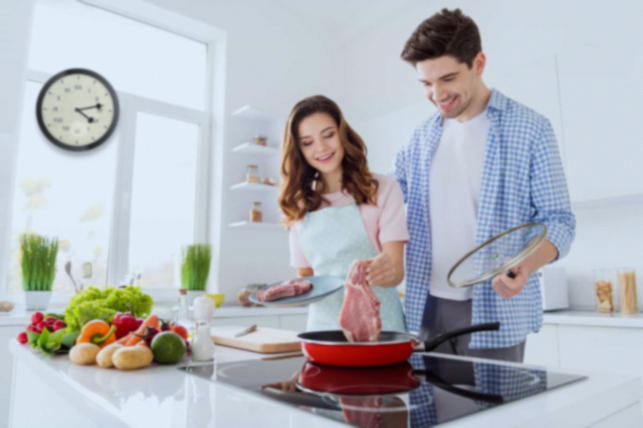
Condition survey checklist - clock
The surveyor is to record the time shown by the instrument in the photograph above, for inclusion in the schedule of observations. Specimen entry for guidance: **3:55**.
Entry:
**4:13**
